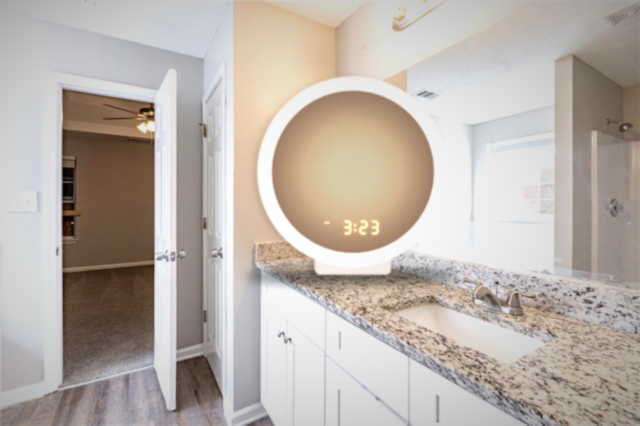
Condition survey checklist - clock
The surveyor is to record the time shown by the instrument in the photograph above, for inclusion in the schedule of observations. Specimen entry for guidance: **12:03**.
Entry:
**3:23**
